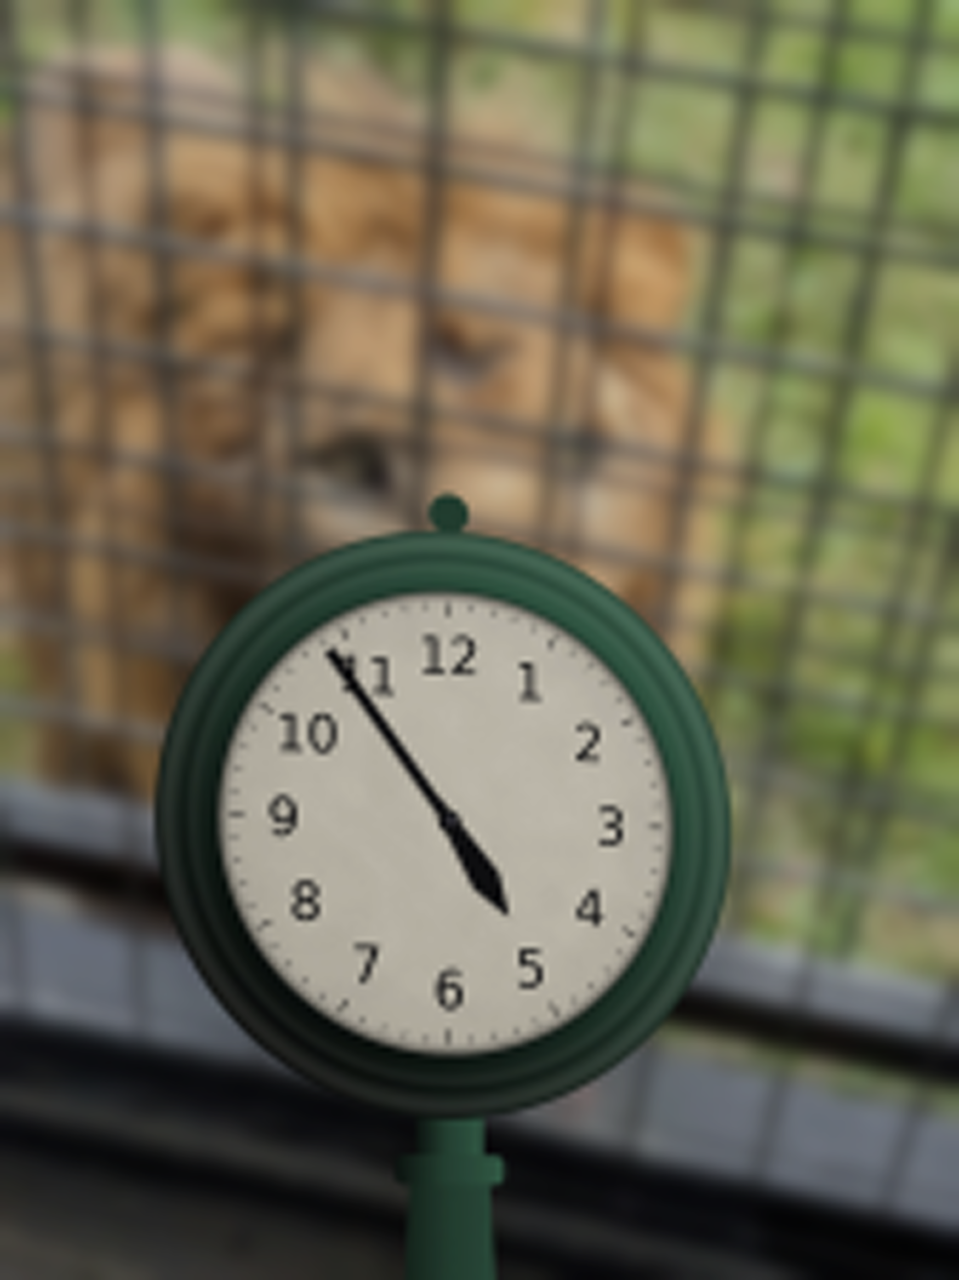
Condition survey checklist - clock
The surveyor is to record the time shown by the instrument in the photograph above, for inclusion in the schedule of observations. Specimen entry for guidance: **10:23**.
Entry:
**4:54**
